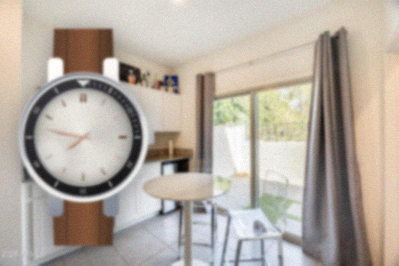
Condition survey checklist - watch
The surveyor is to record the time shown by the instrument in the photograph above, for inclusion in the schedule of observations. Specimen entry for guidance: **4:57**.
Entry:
**7:47**
